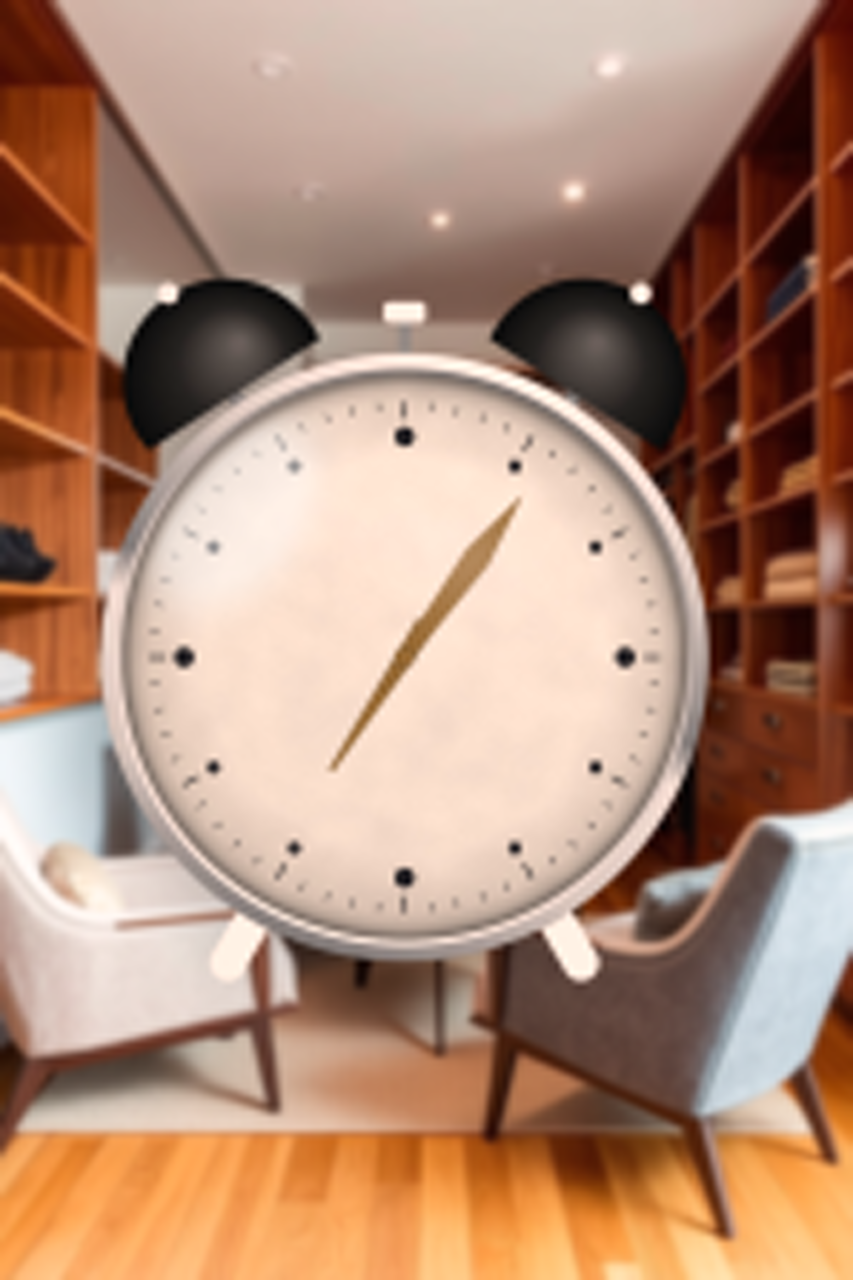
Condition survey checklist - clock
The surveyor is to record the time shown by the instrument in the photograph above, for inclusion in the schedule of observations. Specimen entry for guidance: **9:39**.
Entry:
**7:06**
